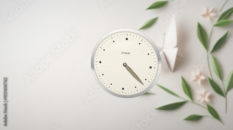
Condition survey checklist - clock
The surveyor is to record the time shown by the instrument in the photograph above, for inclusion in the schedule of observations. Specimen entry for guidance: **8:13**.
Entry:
**4:22**
